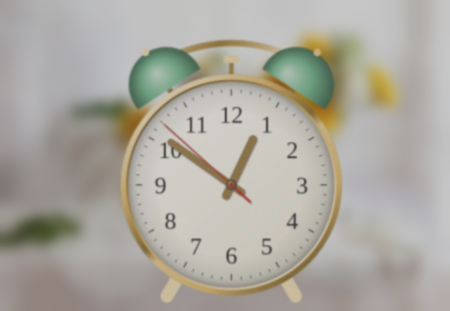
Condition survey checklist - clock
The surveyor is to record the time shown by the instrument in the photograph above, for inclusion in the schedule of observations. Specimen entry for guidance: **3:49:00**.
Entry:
**12:50:52**
